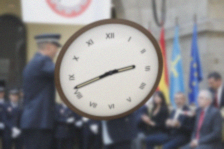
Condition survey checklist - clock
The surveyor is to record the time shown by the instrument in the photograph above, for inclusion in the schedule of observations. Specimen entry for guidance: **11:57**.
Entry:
**2:42**
